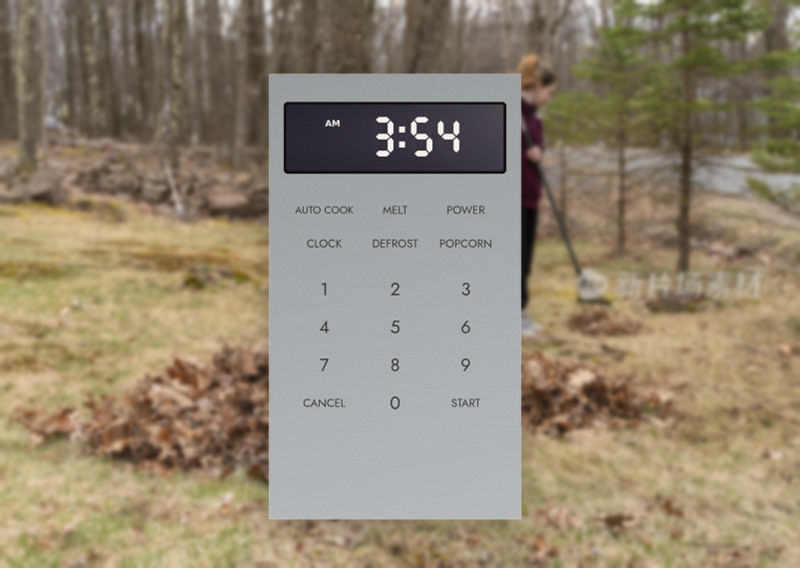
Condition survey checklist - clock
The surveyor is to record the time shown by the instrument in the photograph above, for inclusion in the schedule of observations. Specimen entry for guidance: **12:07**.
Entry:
**3:54**
